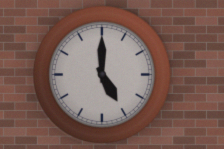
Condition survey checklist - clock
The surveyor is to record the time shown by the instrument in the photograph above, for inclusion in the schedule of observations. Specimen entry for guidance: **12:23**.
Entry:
**5:00**
